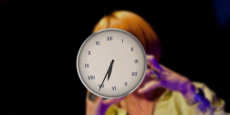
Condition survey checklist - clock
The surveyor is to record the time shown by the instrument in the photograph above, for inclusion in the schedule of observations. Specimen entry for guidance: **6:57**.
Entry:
**6:35**
